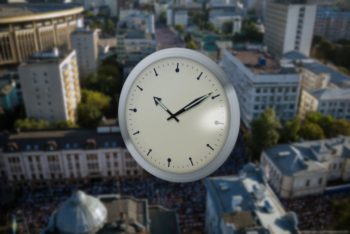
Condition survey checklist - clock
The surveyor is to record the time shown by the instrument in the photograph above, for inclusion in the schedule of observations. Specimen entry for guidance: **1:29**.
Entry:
**10:09**
